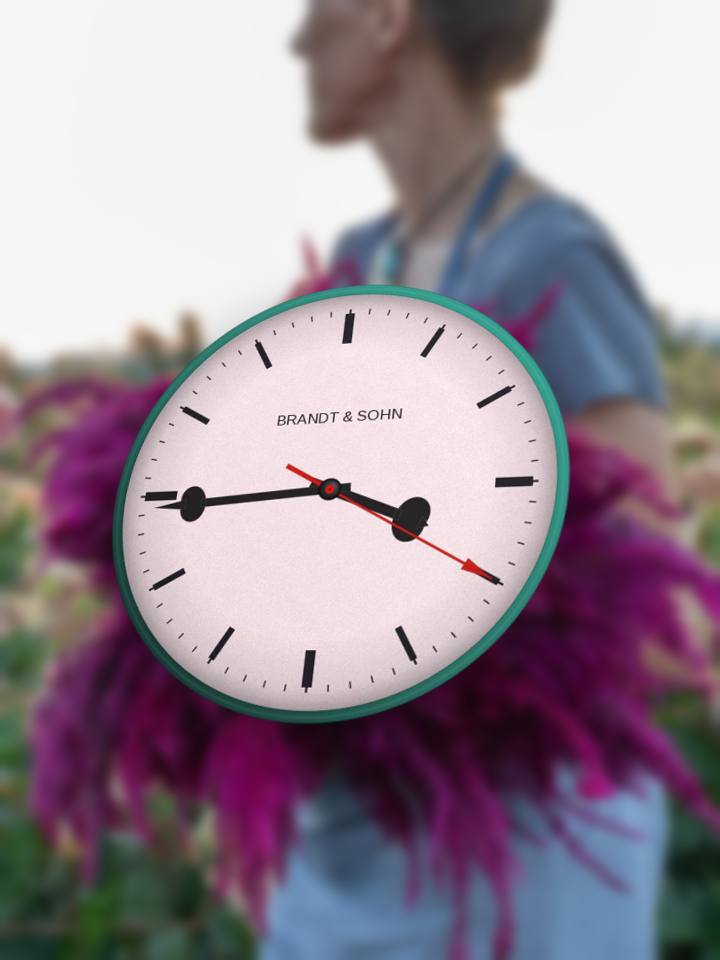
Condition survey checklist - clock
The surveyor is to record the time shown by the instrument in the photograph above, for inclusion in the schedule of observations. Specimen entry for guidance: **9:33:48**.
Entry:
**3:44:20**
